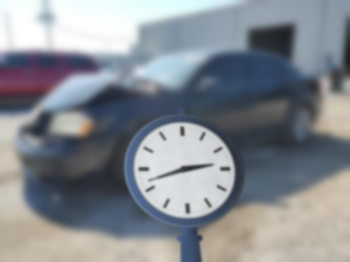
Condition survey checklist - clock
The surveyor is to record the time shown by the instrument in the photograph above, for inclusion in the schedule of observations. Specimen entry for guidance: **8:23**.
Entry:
**2:42**
